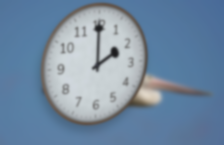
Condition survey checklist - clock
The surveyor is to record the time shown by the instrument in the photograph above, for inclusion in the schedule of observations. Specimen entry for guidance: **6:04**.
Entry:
**2:00**
